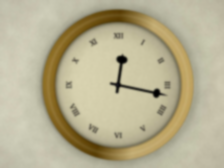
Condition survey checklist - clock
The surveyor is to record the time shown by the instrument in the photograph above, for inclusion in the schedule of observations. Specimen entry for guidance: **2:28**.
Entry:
**12:17**
